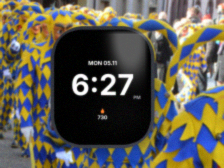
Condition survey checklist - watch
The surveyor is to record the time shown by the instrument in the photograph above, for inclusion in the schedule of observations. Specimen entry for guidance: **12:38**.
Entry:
**6:27**
